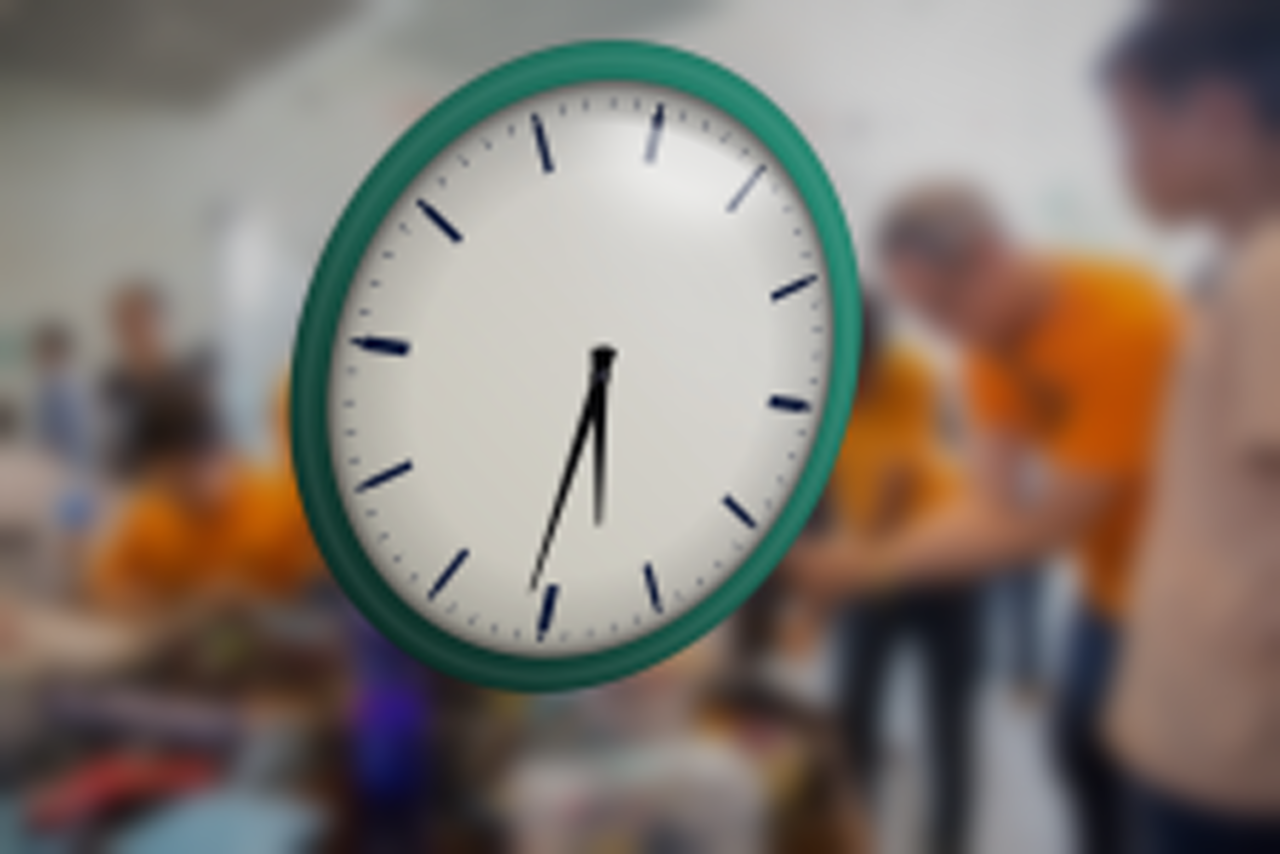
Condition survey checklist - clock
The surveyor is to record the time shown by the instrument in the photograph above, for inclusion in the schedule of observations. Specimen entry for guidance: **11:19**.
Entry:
**5:31**
